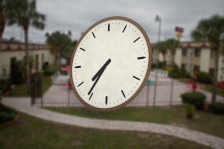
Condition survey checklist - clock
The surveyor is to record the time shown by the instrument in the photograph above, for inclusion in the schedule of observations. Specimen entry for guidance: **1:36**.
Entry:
**7:36**
